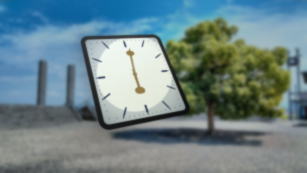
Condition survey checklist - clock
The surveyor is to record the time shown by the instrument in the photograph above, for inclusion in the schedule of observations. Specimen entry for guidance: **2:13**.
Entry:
**6:01**
